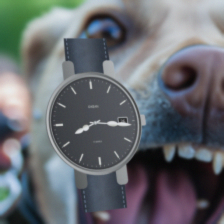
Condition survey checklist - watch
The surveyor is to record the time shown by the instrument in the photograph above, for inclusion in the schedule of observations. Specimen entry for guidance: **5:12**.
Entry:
**8:16**
